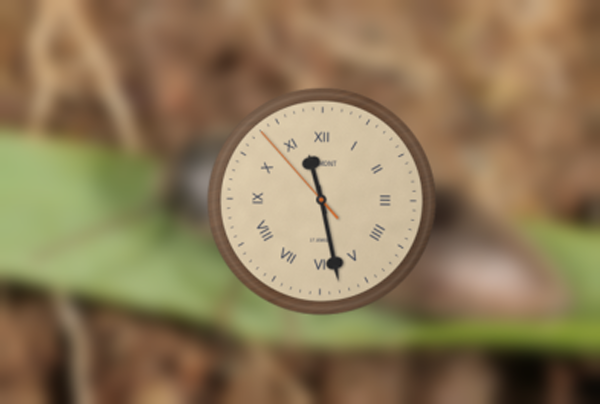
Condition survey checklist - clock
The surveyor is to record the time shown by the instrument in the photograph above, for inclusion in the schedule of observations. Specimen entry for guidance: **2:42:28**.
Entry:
**11:27:53**
